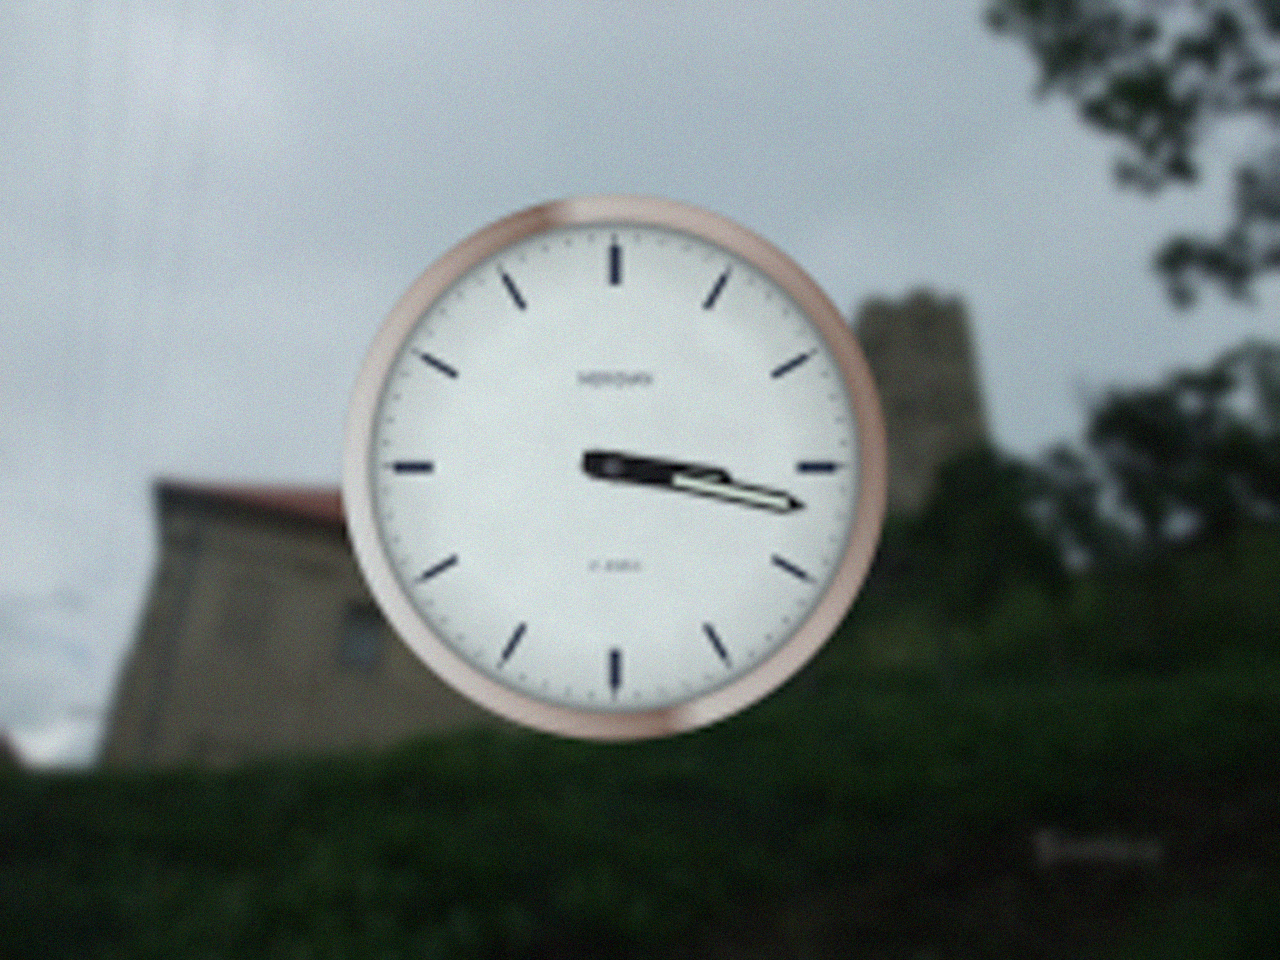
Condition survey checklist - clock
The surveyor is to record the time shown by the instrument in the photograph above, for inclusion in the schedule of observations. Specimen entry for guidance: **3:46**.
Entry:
**3:17**
